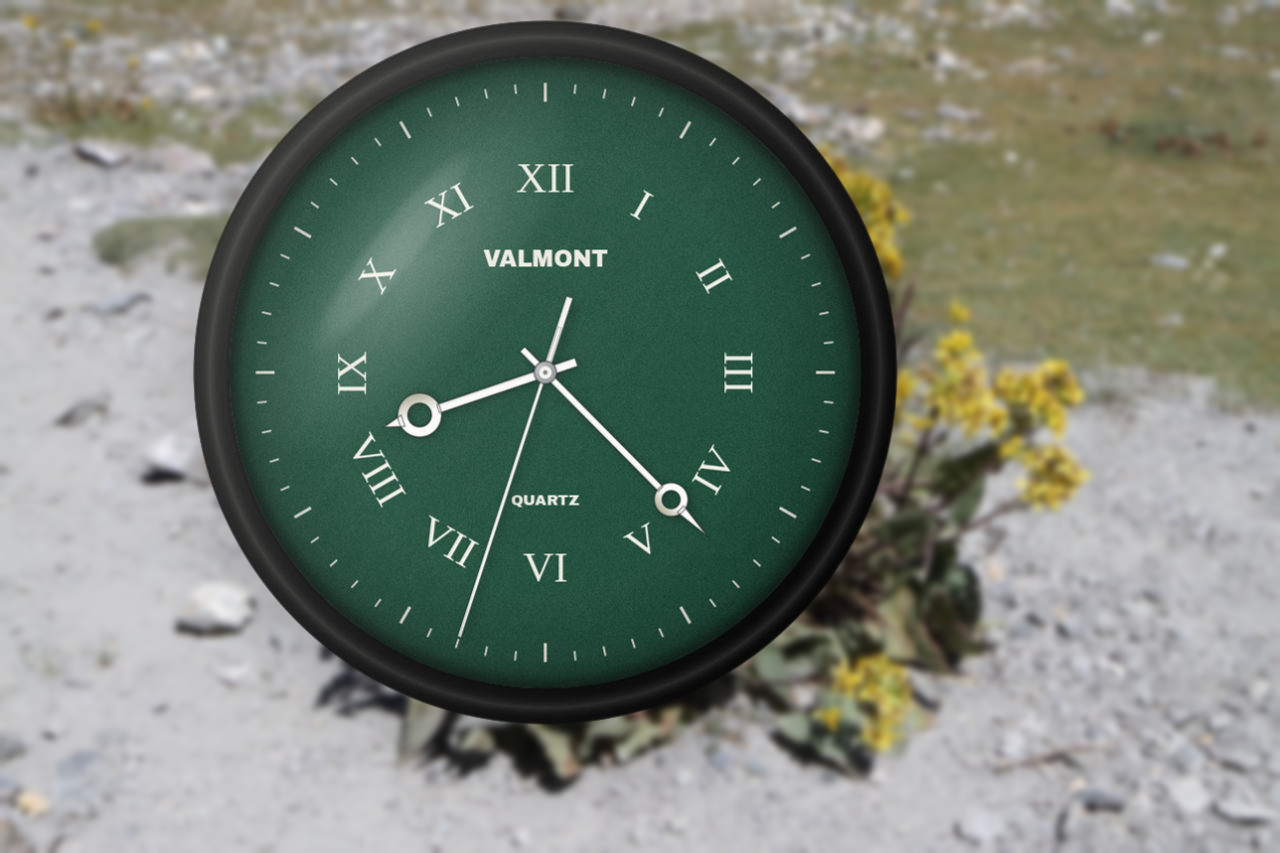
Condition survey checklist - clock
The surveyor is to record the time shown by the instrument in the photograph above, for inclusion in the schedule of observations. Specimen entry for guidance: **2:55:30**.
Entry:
**8:22:33**
